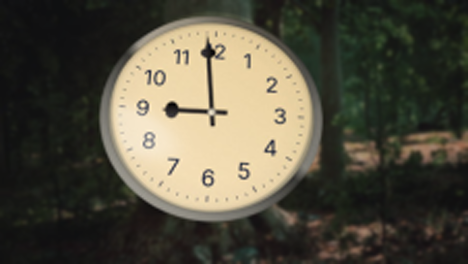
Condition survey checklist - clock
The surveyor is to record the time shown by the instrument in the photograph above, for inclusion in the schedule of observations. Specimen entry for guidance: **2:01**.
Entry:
**8:59**
